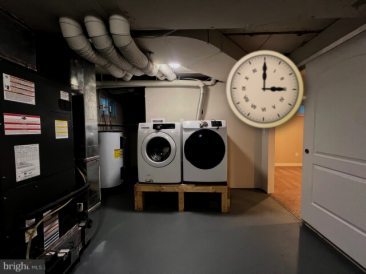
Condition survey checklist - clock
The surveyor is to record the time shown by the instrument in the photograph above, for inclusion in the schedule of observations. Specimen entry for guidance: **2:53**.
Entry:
**3:00**
